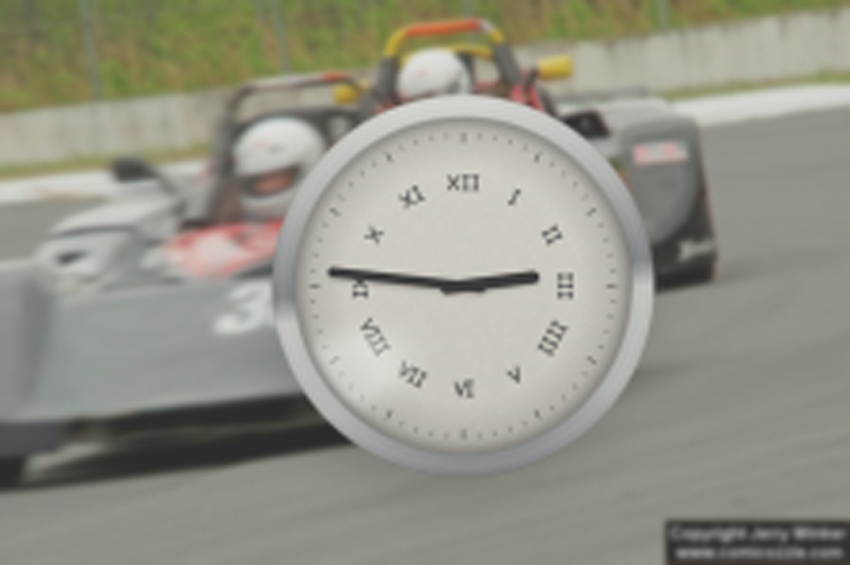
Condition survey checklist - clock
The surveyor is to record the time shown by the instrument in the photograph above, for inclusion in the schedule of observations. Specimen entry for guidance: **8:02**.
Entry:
**2:46**
